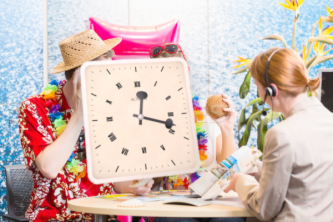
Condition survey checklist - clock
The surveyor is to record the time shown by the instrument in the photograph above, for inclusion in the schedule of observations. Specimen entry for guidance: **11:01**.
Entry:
**12:18**
